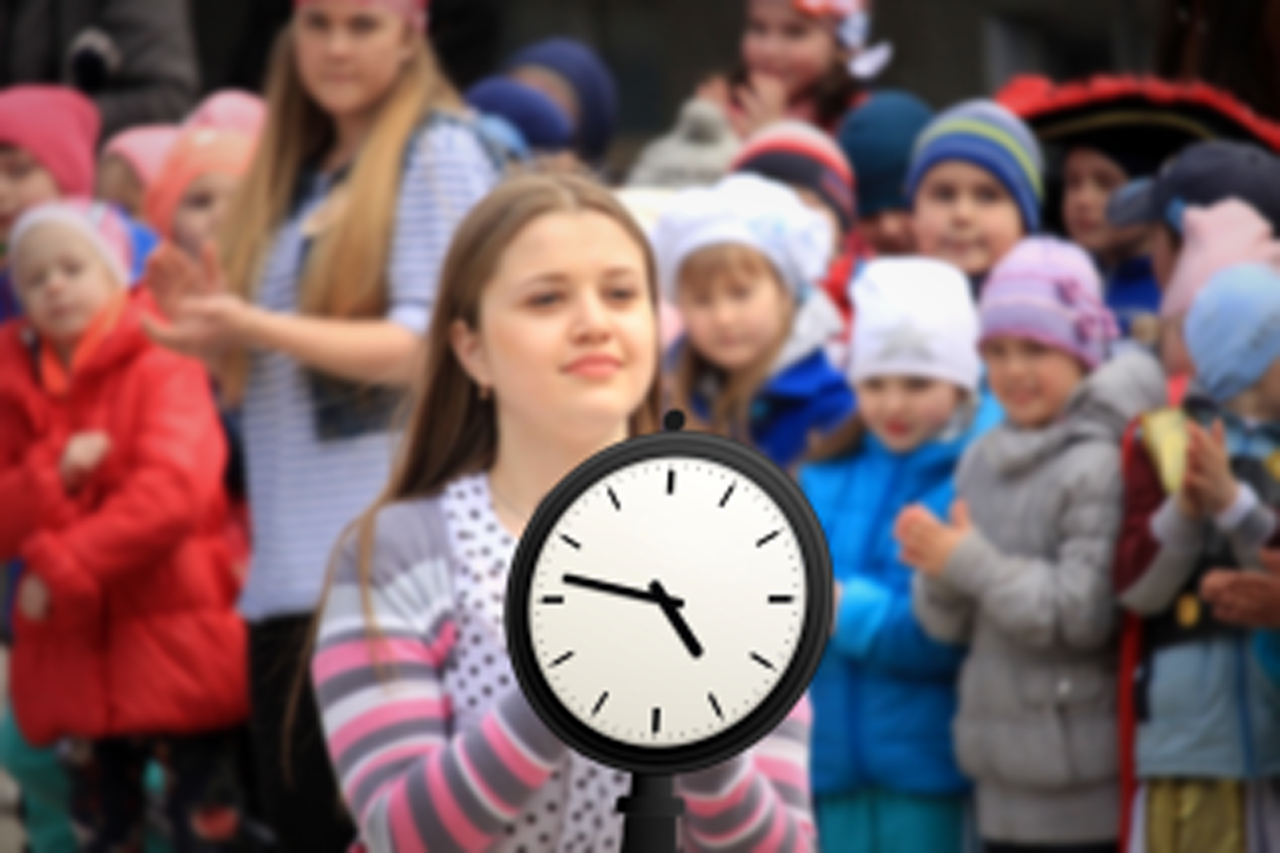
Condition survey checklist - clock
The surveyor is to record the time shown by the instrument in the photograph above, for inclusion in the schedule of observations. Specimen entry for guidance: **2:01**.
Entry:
**4:47**
